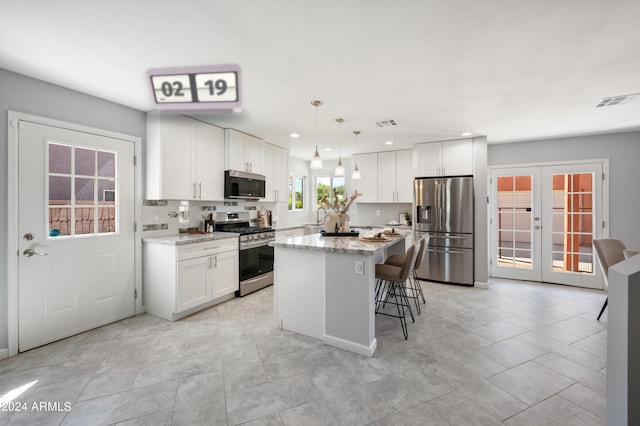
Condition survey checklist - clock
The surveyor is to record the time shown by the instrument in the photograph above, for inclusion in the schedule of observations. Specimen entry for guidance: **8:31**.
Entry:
**2:19**
